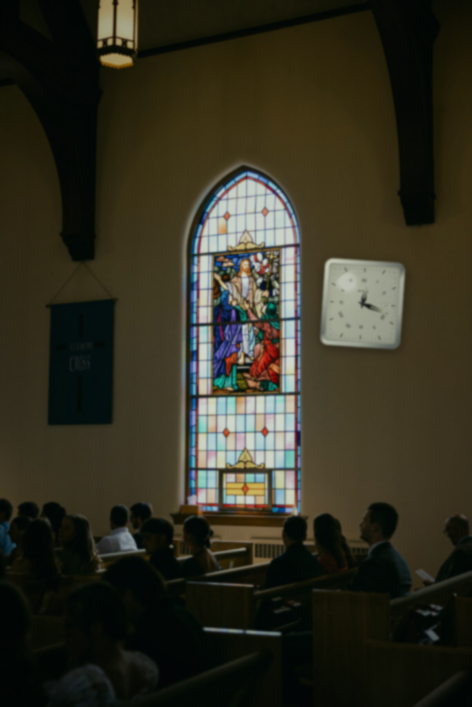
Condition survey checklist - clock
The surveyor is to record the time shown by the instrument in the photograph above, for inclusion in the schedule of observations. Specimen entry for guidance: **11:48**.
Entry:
**12:18**
